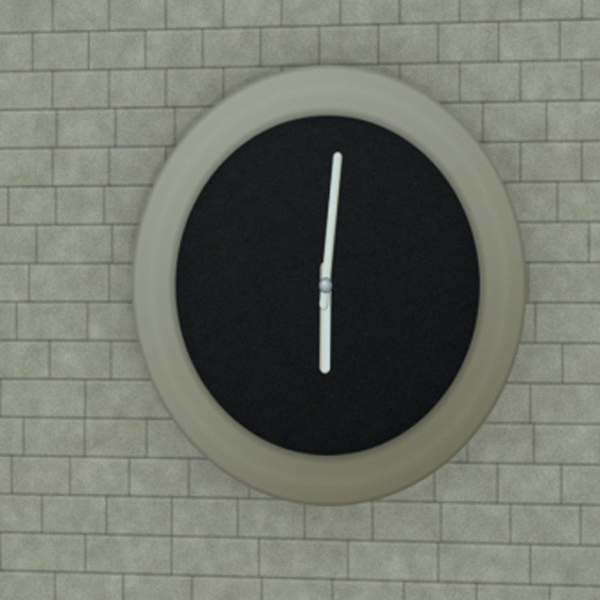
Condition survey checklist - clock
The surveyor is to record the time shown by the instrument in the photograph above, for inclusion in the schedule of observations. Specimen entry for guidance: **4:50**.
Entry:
**6:01**
